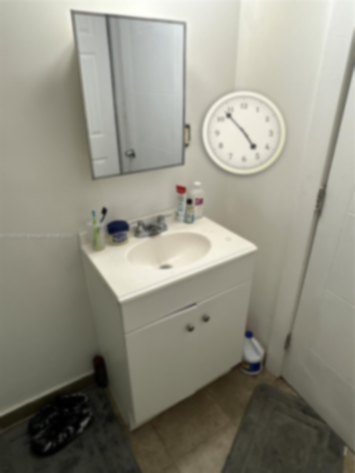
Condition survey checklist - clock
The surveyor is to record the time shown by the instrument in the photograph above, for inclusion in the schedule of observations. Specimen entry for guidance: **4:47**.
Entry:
**4:53**
